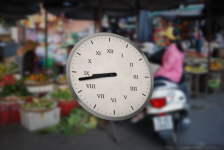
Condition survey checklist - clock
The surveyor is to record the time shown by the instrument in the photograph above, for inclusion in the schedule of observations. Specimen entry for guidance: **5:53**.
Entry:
**8:43**
